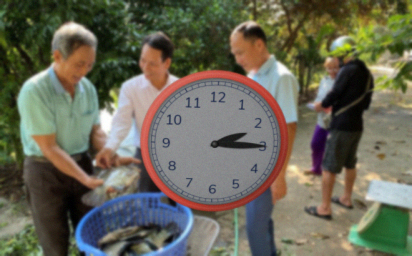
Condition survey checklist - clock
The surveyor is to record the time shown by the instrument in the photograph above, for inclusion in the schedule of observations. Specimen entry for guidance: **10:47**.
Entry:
**2:15**
